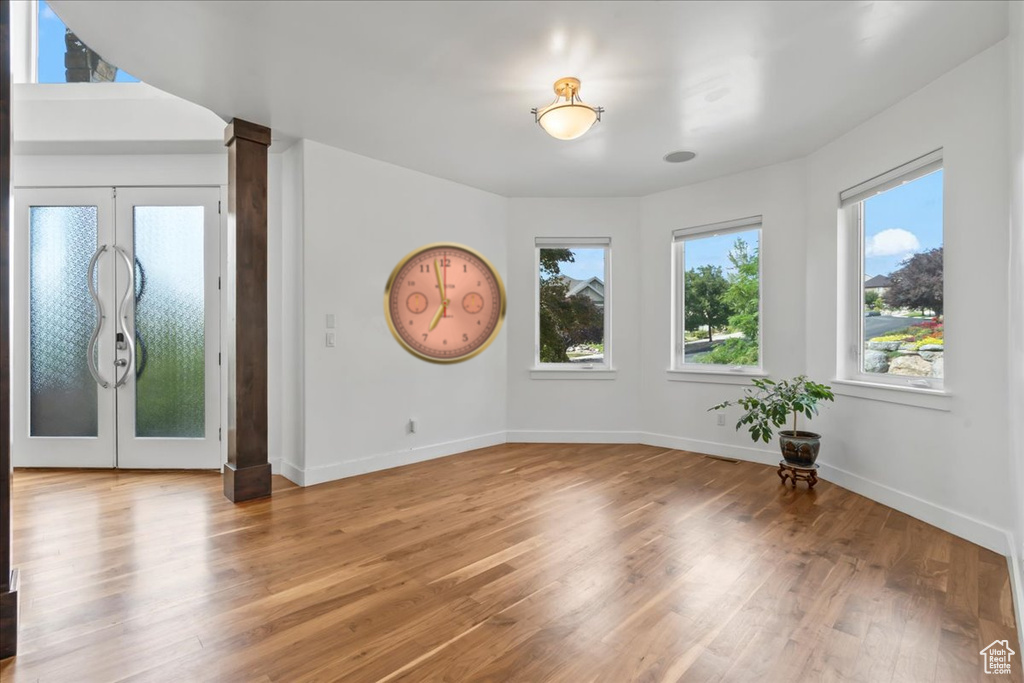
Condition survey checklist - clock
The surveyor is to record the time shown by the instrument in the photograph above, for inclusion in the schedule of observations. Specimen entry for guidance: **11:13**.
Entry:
**6:58**
